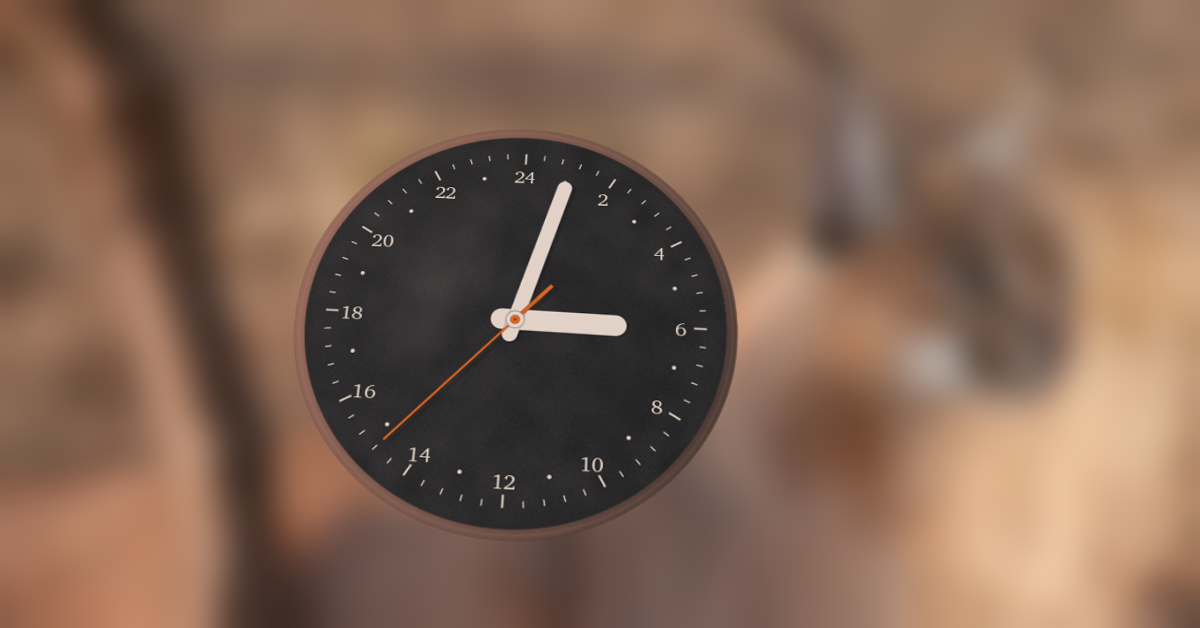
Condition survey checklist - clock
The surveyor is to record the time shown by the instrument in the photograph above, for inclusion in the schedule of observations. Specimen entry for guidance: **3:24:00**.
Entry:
**6:02:37**
